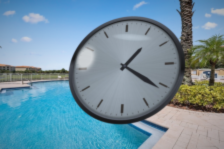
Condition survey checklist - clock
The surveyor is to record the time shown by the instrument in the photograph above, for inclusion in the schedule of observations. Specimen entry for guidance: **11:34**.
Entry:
**1:21**
